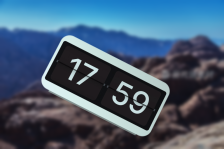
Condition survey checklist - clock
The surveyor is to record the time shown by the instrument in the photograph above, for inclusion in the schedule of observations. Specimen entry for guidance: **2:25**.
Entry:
**17:59**
